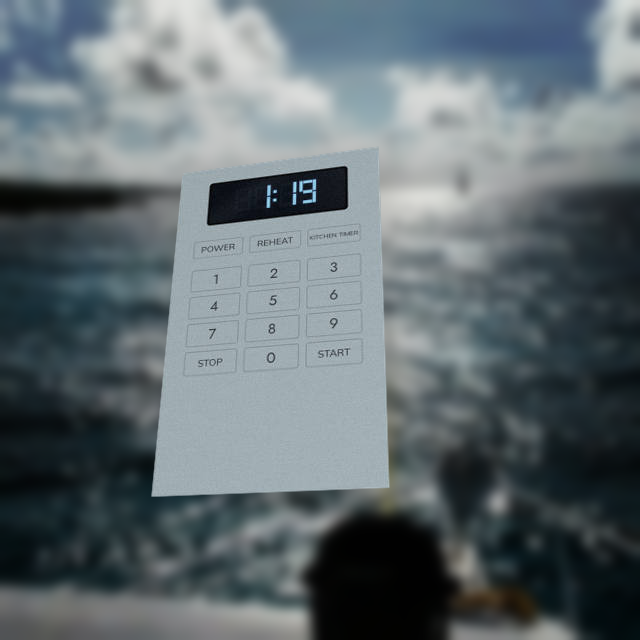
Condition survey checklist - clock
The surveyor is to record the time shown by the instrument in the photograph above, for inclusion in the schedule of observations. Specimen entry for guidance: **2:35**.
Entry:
**1:19**
